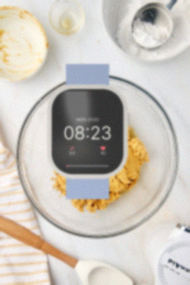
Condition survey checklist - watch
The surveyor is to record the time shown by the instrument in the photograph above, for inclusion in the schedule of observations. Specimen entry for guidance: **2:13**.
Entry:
**8:23**
